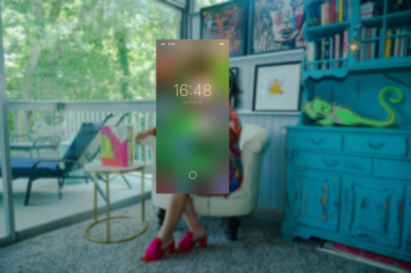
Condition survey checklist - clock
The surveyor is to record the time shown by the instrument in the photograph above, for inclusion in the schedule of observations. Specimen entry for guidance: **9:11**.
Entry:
**16:48**
